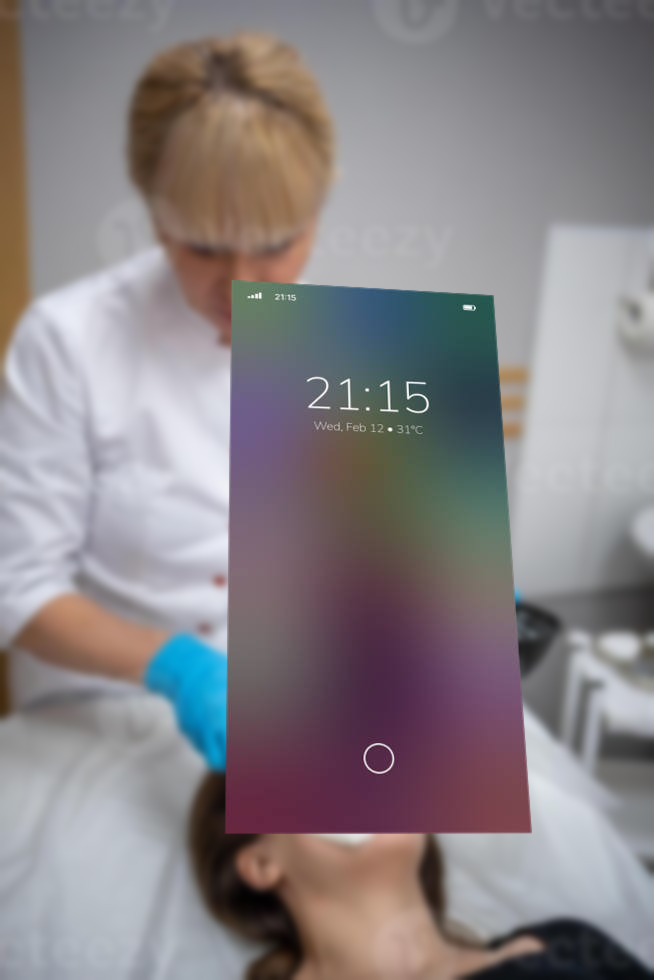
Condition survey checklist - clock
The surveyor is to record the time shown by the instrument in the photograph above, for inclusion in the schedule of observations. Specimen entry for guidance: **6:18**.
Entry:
**21:15**
